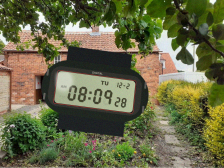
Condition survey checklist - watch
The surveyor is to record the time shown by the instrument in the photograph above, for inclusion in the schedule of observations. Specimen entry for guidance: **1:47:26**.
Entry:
**8:09:28**
